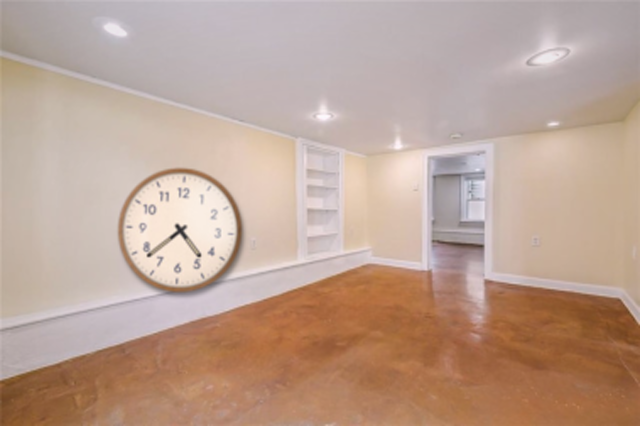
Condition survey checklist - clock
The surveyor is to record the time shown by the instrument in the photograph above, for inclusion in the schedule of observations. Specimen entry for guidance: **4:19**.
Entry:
**4:38**
